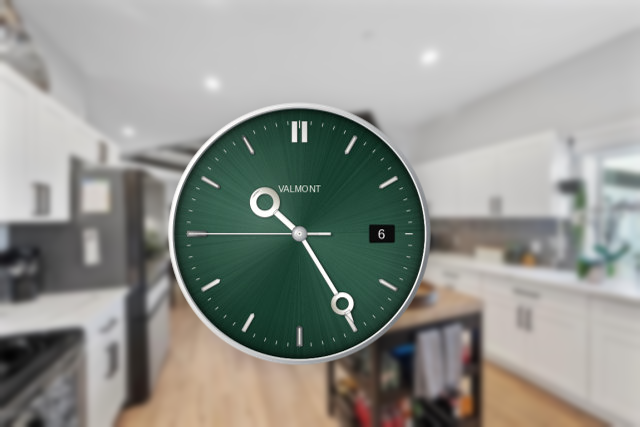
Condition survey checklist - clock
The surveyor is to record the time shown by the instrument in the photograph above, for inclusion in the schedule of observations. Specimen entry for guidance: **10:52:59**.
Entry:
**10:24:45**
